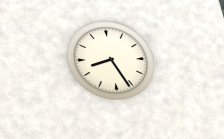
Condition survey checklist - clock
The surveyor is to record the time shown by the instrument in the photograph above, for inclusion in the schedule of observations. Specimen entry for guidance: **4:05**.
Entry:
**8:26**
